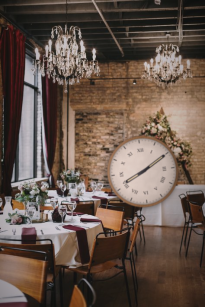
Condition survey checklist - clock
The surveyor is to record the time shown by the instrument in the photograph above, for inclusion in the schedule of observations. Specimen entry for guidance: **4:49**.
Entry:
**8:10**
